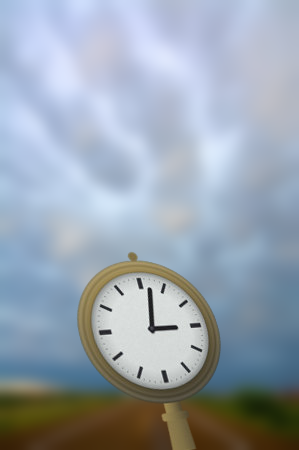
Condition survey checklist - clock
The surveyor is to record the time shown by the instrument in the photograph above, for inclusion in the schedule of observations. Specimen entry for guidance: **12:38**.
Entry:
**3:02**
